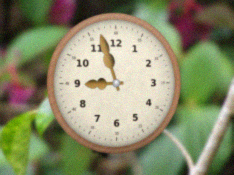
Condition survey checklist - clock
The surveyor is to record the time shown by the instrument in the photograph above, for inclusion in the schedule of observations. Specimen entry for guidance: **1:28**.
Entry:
**8:57**
